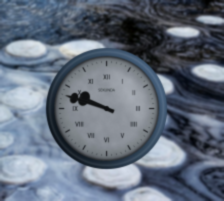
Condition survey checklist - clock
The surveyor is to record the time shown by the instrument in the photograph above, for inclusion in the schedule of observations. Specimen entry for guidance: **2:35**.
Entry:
**9:48**
